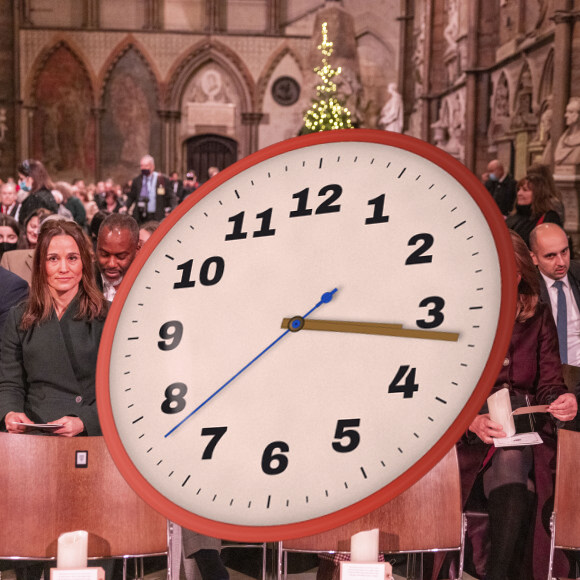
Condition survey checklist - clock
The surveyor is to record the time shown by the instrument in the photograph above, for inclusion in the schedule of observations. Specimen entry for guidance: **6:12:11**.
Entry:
**3:16:38**
